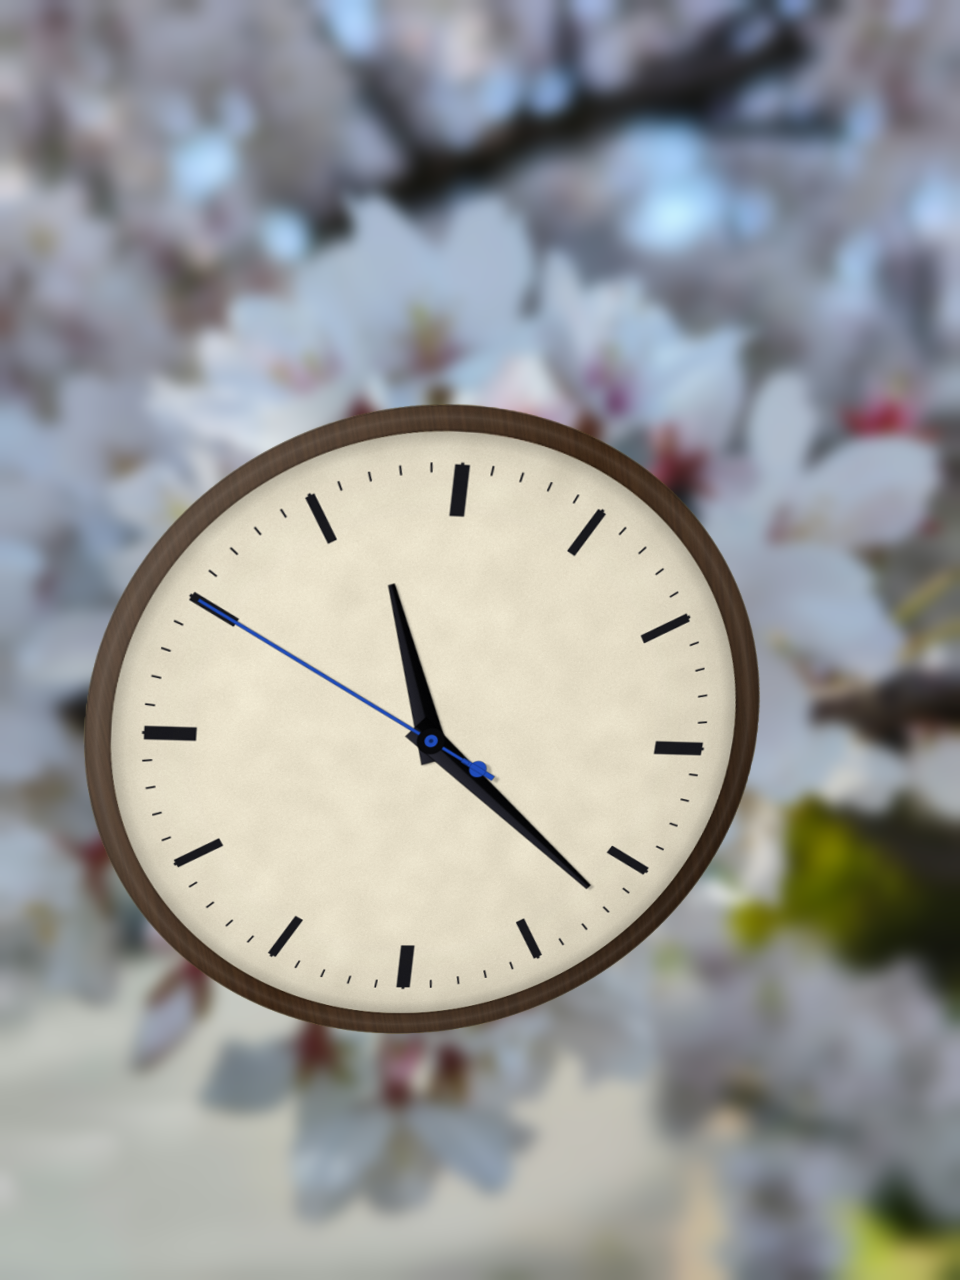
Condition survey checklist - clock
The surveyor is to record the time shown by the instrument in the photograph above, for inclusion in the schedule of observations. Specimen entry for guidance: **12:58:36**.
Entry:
**11:21:50**
